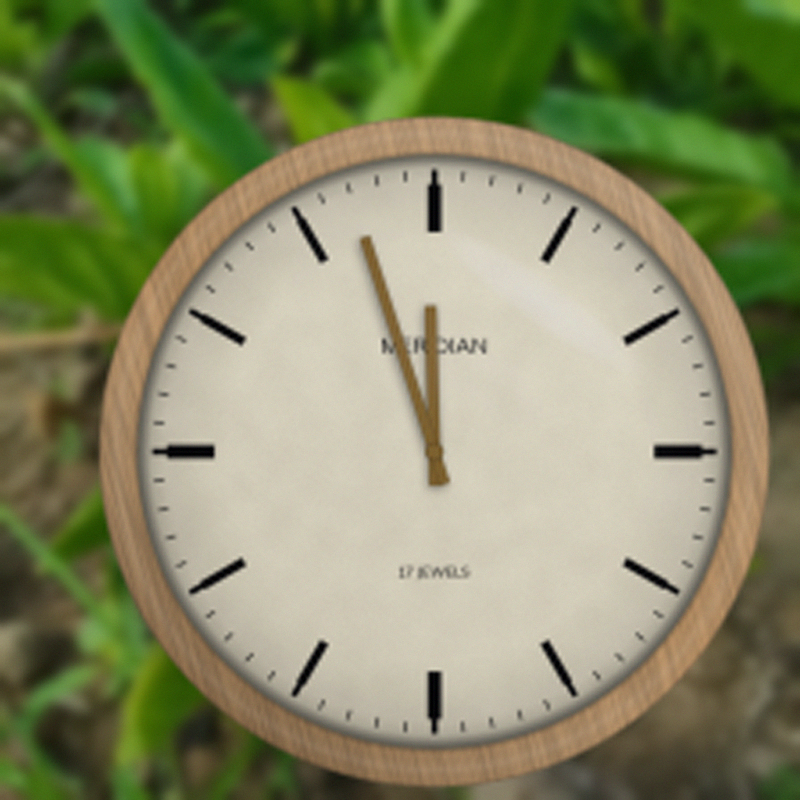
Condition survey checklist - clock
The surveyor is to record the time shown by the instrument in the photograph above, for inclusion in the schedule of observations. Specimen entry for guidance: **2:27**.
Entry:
**11:57**
